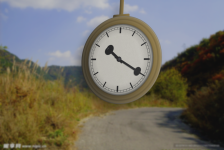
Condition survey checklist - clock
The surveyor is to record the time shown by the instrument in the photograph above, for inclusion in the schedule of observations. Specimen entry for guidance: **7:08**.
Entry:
**10:20**
